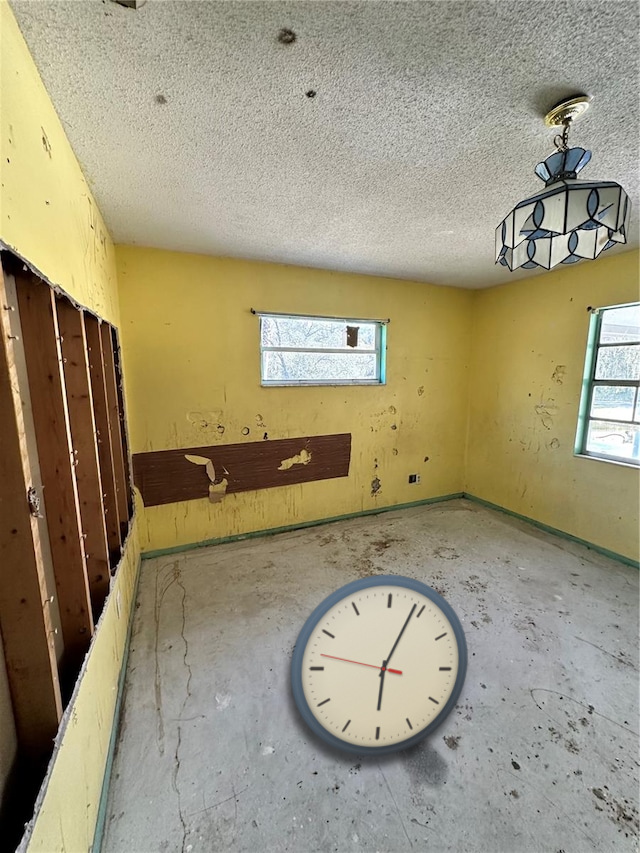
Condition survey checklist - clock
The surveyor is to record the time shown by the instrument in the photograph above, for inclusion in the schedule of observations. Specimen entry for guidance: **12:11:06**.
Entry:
**6:03:47**
